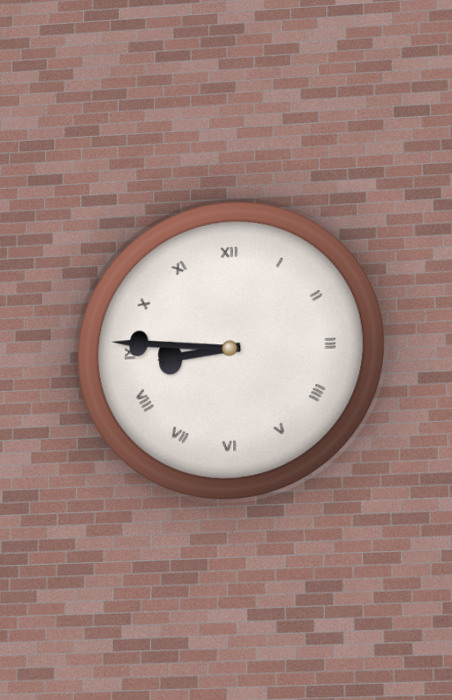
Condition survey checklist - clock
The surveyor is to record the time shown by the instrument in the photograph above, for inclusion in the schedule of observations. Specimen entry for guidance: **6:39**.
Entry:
**8:46**
